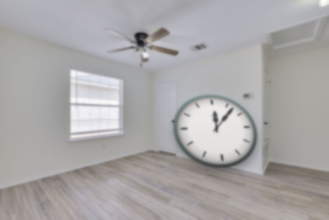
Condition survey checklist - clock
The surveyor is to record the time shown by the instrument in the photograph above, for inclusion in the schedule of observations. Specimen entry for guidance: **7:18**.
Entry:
**12:07**
